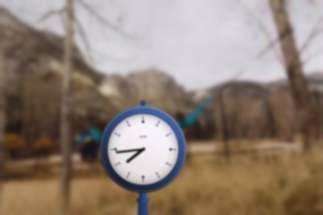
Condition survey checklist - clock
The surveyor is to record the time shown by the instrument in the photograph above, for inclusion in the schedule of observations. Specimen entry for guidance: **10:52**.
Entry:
**7:44**
